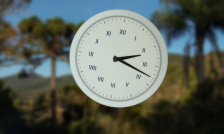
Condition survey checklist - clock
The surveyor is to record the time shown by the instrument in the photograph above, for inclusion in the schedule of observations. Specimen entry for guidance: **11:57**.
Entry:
**2:18**
